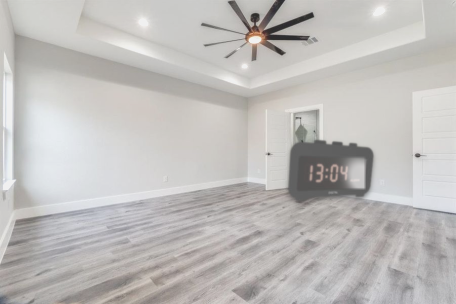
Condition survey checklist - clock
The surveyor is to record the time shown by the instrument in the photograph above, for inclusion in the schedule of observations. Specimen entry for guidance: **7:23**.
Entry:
**13:04**
